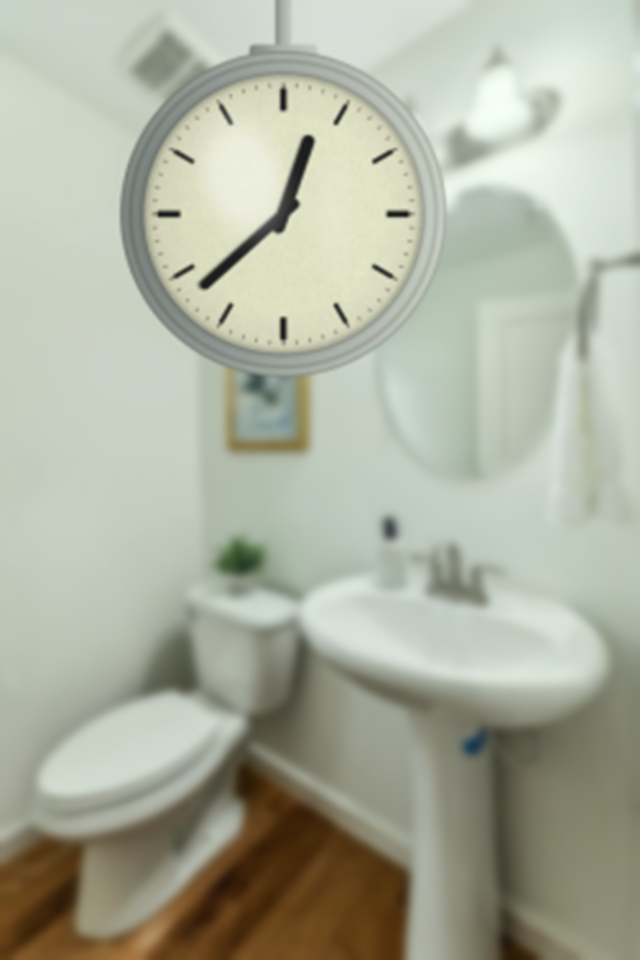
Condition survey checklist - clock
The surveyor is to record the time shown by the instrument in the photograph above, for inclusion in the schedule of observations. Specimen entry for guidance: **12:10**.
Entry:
**12:38**
